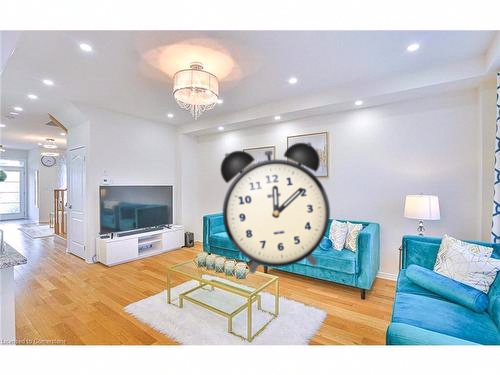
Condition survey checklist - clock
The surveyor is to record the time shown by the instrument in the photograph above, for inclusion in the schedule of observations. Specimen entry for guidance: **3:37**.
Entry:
**12:09**
